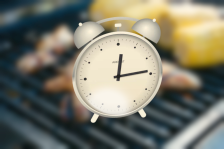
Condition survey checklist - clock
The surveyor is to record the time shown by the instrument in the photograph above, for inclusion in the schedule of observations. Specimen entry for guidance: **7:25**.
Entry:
**12:14**
